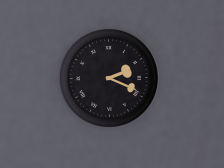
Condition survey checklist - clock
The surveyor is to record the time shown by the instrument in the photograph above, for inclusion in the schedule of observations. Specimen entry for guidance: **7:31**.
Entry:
**2:19**
